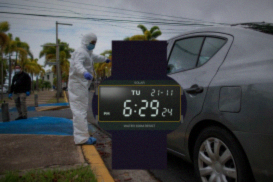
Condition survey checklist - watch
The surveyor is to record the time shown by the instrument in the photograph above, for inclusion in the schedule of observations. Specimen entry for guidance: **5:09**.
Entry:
**6:29**
